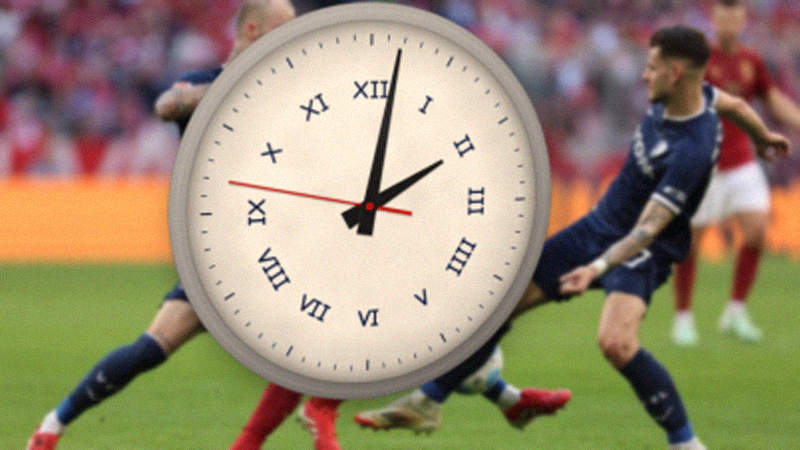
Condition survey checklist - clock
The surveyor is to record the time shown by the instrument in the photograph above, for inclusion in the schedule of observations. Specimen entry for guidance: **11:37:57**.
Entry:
**2:01:47**
